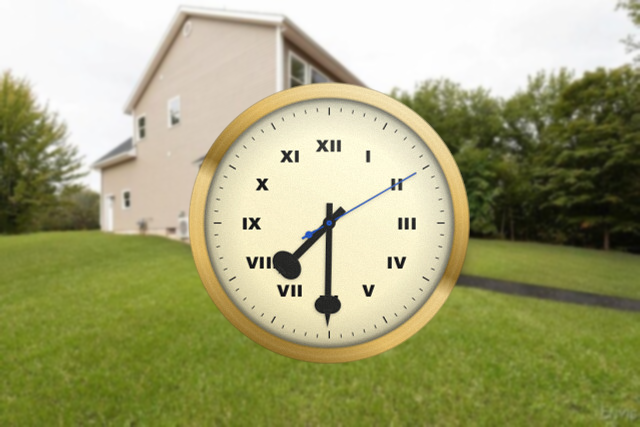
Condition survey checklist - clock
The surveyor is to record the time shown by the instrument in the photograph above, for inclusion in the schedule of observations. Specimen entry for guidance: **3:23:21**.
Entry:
**7:30:10**
